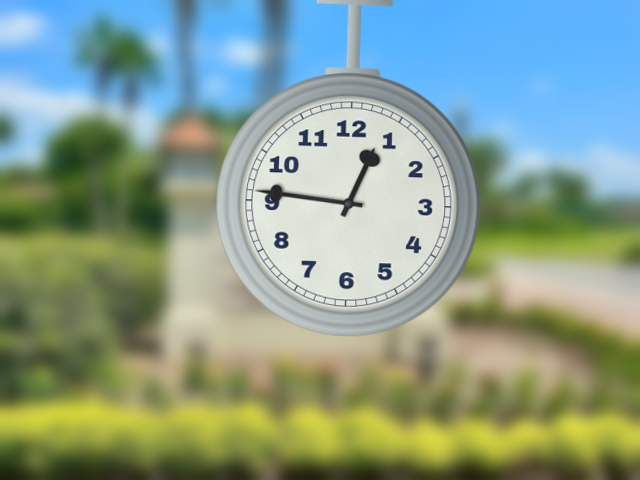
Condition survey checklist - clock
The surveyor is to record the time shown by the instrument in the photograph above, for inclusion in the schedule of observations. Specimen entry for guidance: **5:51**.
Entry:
**12:46**
